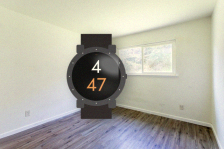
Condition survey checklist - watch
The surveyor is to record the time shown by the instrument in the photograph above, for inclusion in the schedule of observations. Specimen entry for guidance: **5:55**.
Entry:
**4:47**
